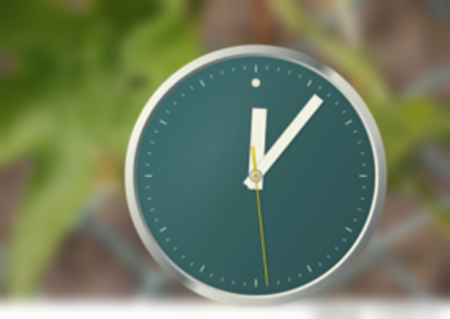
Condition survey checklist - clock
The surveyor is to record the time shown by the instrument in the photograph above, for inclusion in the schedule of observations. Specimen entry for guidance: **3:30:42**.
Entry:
**12:06:29**
